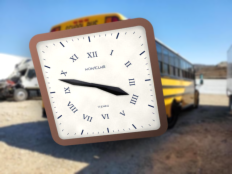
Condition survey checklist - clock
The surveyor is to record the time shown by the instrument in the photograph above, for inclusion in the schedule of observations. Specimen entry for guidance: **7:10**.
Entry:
**3:48**
